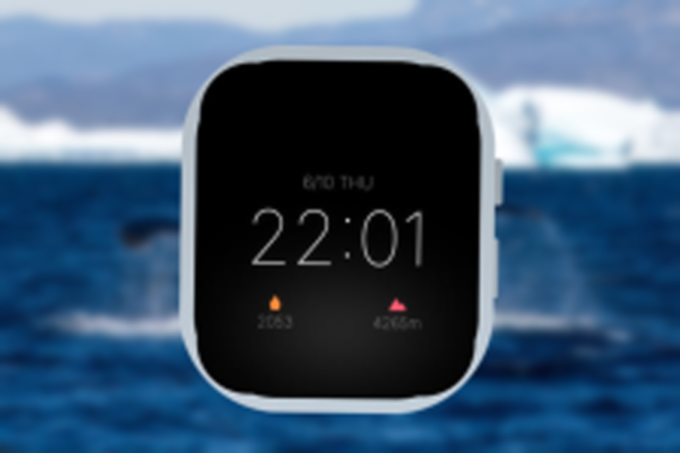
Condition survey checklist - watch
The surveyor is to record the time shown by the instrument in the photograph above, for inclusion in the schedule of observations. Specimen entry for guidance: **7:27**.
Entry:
**22:01**
